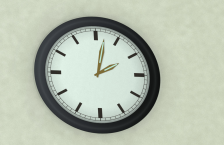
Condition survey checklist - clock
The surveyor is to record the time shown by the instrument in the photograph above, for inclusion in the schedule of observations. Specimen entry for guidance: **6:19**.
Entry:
**2:02**
